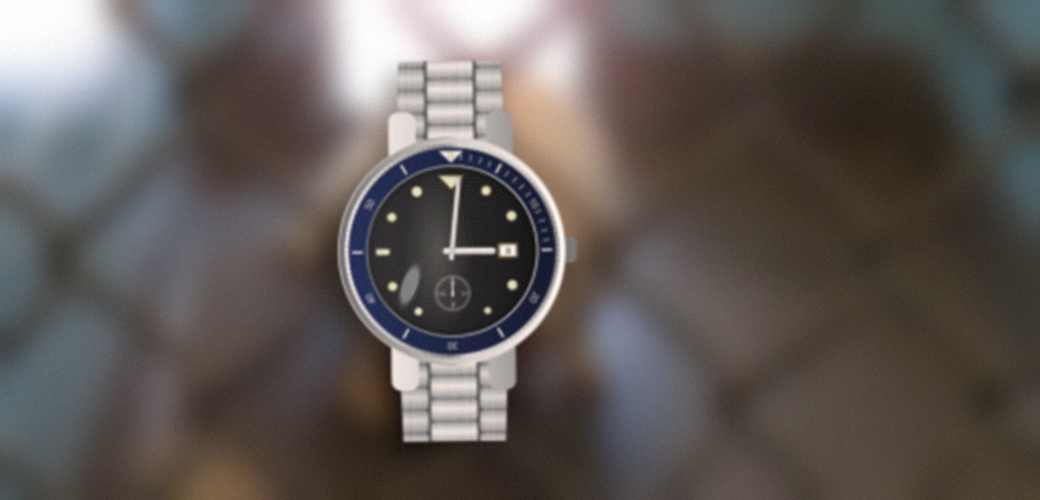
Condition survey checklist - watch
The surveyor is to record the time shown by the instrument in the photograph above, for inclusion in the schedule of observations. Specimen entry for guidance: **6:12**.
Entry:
**3:01**
